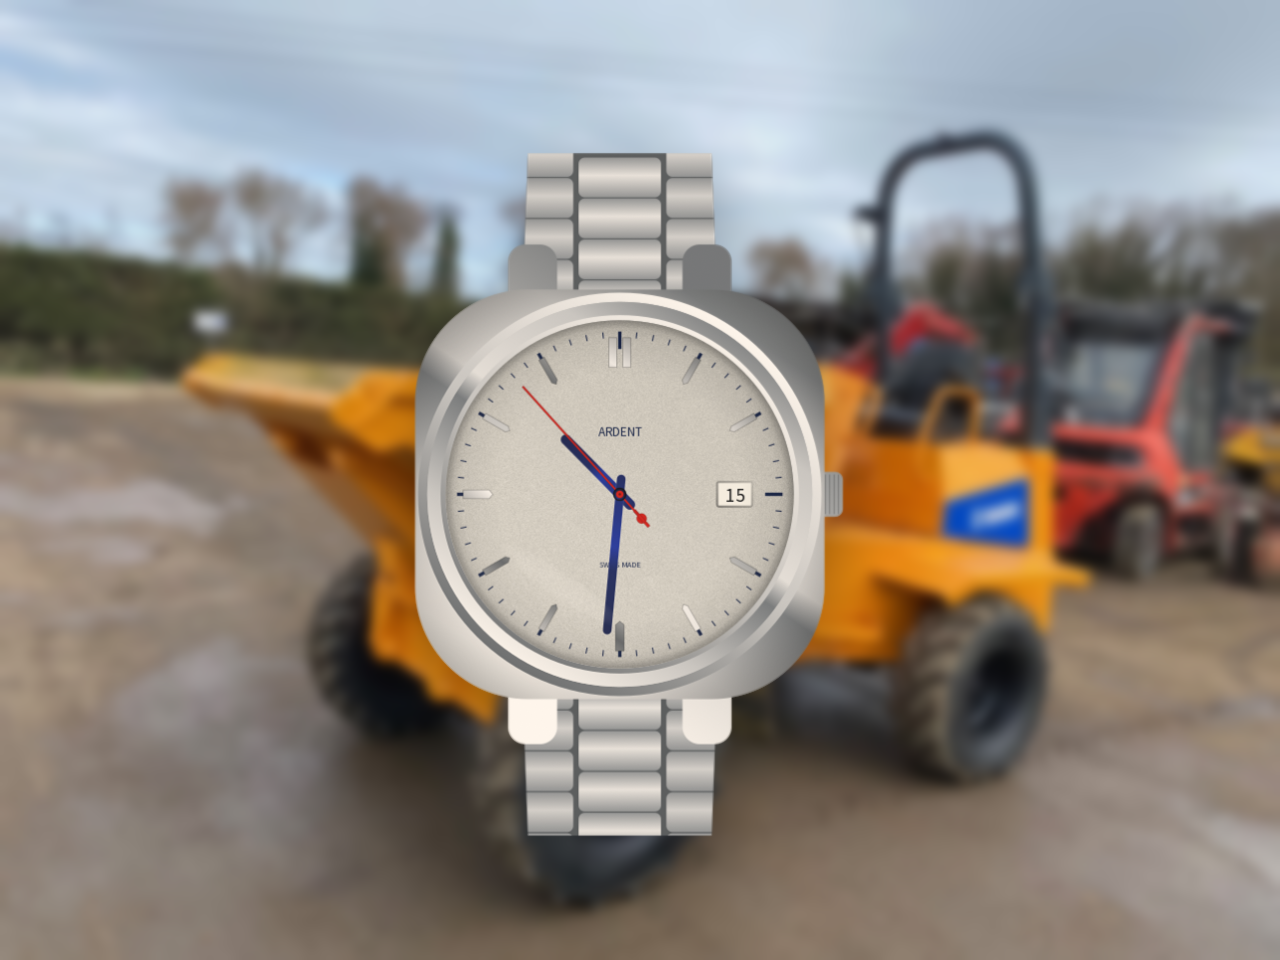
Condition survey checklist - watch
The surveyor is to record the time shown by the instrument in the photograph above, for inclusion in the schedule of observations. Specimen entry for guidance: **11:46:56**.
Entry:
**10:30:53**
